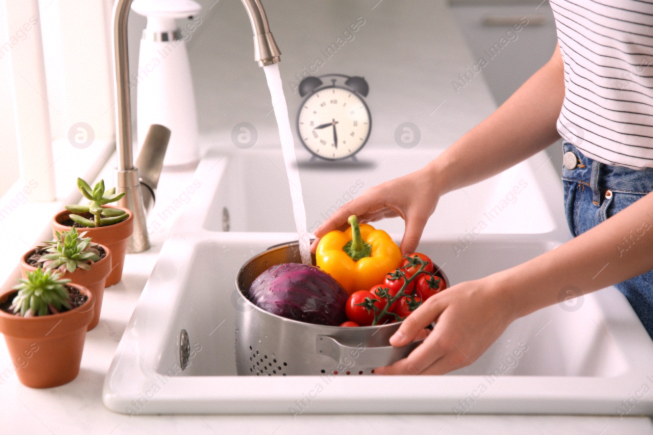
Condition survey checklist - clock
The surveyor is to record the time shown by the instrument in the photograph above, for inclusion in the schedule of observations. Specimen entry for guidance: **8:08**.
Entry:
**8:29**
